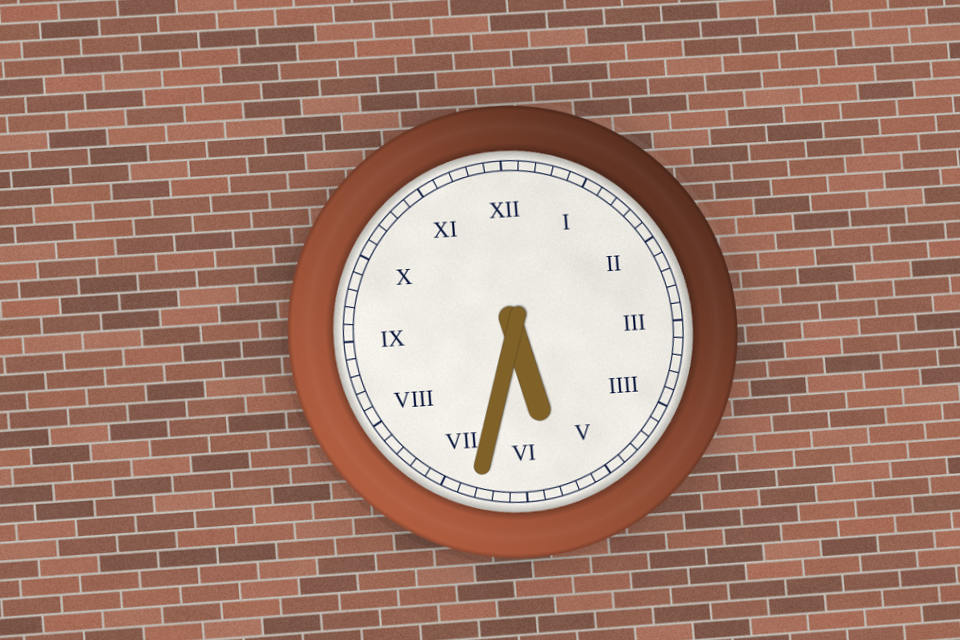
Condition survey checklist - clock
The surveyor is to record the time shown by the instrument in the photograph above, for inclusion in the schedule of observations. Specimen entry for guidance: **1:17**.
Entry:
**5:33**
